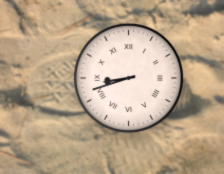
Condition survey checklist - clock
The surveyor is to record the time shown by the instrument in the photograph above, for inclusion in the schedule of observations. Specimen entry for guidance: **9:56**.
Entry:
**8:42**
